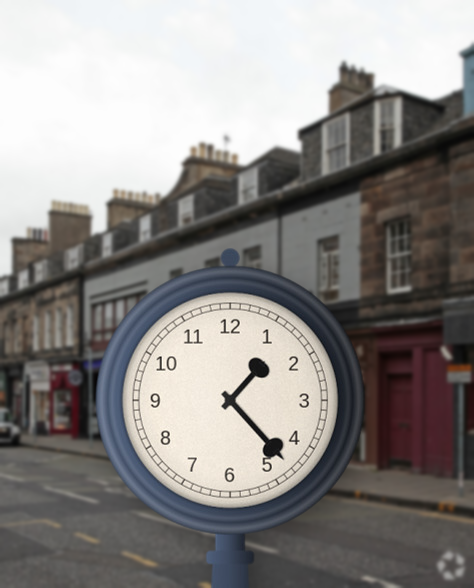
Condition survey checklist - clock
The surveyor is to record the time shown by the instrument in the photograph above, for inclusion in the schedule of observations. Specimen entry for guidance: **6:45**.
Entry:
**1:23**
